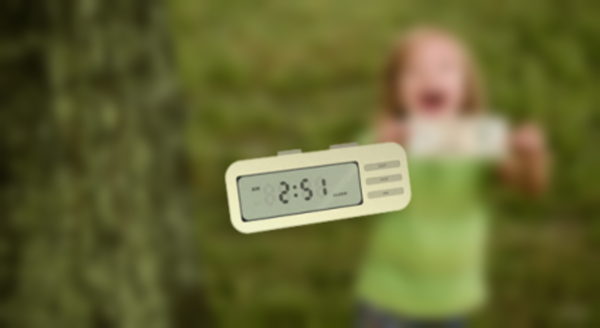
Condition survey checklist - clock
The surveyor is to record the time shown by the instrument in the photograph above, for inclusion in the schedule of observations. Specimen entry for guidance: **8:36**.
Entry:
**2:51**
